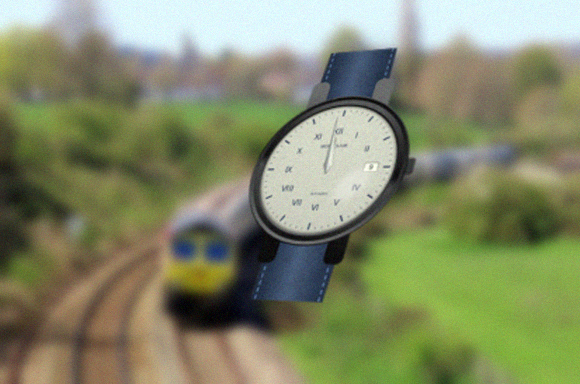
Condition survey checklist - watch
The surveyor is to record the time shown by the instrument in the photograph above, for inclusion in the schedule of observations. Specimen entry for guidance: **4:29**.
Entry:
**11:59**
